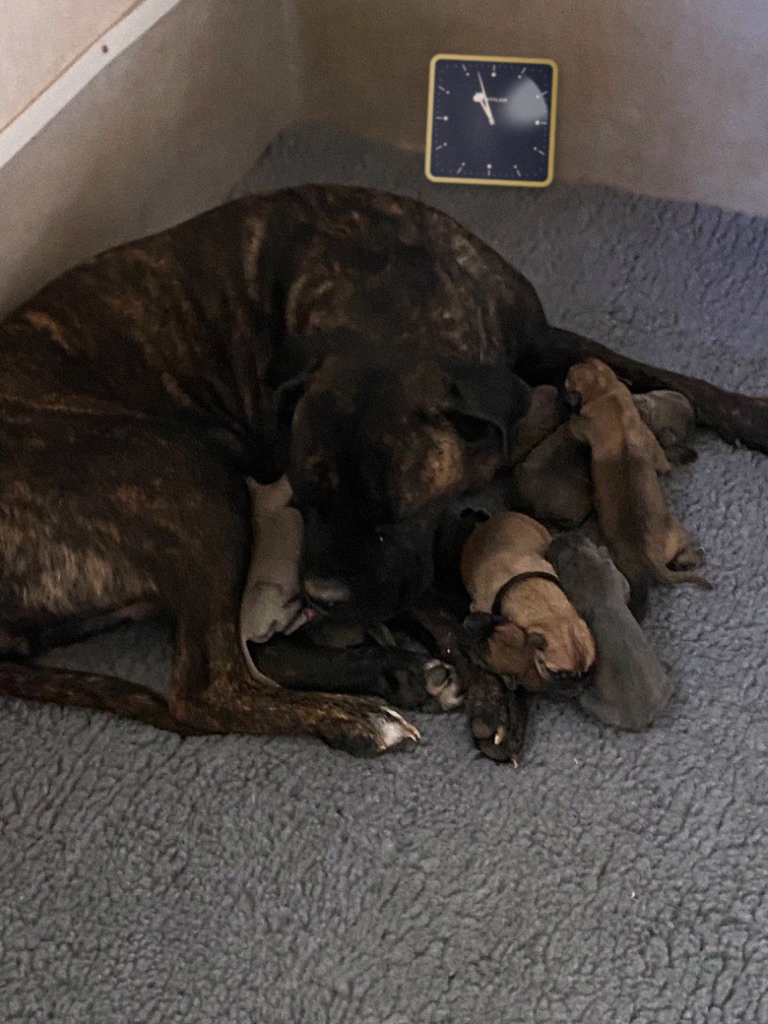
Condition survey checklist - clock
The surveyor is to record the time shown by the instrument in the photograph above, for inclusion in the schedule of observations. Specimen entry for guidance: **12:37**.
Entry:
**10:57**
